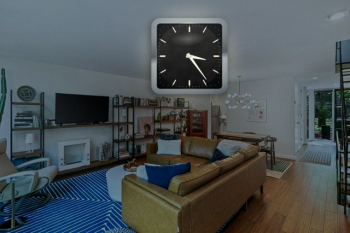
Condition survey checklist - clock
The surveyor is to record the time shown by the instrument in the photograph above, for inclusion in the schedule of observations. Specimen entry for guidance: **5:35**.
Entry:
**3:24**
